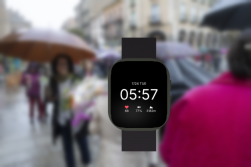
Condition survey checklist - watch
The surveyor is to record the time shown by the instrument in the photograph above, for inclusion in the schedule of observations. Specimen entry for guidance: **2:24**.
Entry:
**5:57**
